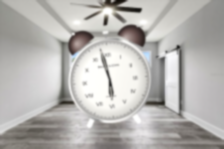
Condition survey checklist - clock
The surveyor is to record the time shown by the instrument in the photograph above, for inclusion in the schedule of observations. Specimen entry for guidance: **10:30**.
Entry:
**5:58**
